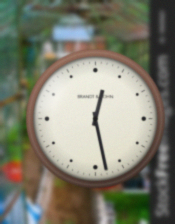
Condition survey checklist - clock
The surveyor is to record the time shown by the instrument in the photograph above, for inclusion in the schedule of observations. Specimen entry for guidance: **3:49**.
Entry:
**12:28**
